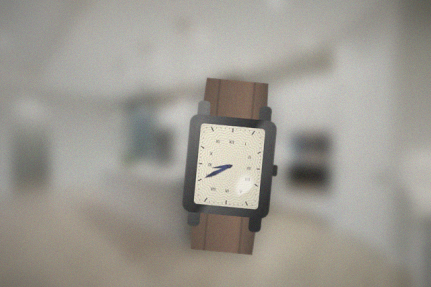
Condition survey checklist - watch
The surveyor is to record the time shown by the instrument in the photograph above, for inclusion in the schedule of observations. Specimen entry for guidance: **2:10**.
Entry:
**8:40**
